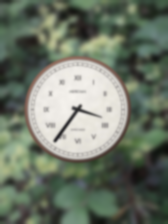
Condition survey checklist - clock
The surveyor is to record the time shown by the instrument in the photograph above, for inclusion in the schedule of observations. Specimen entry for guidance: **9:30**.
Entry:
**3:36**
